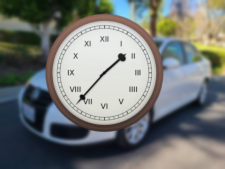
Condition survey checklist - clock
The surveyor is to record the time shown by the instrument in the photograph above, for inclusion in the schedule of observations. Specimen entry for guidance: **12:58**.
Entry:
**1:37**
